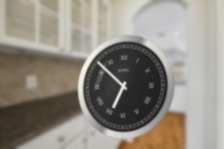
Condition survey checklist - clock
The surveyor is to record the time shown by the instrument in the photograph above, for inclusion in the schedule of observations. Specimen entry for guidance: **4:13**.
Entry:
**6:52**
